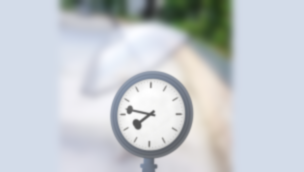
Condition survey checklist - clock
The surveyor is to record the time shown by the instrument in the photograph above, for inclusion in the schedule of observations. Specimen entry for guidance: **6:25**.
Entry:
**7:47**
